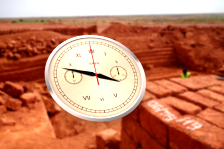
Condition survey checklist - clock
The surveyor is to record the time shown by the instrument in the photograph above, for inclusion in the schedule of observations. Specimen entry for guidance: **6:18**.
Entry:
**3:48**
